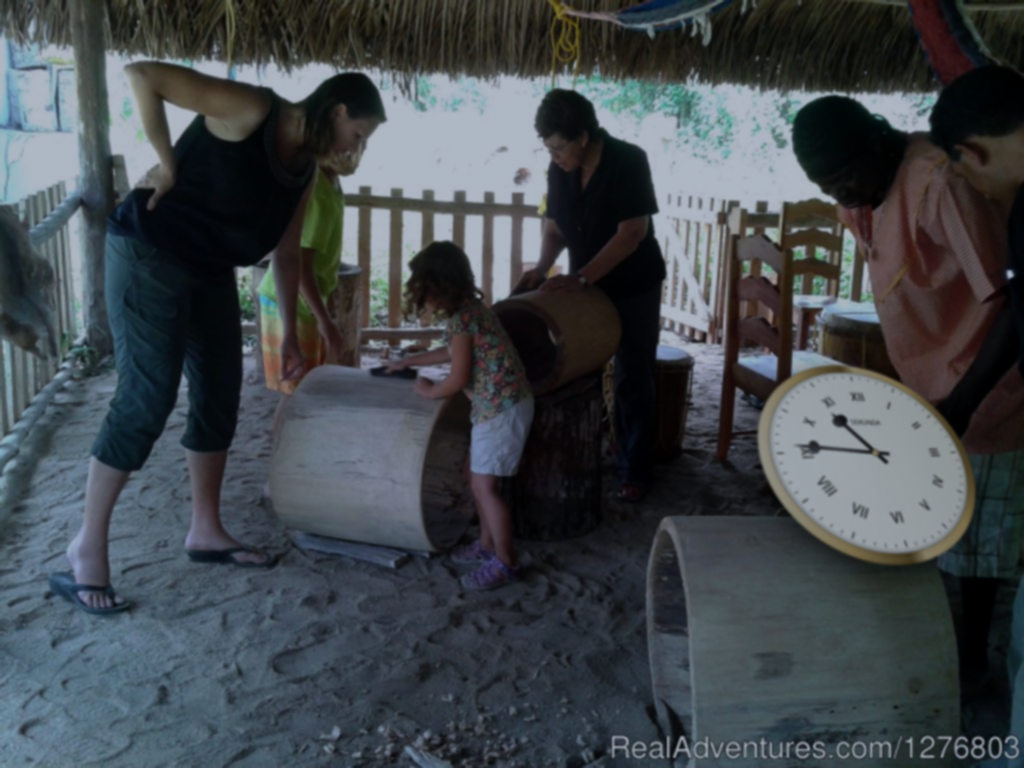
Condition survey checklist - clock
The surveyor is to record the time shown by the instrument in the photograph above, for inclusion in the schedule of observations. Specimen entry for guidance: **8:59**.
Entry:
**10:46**
